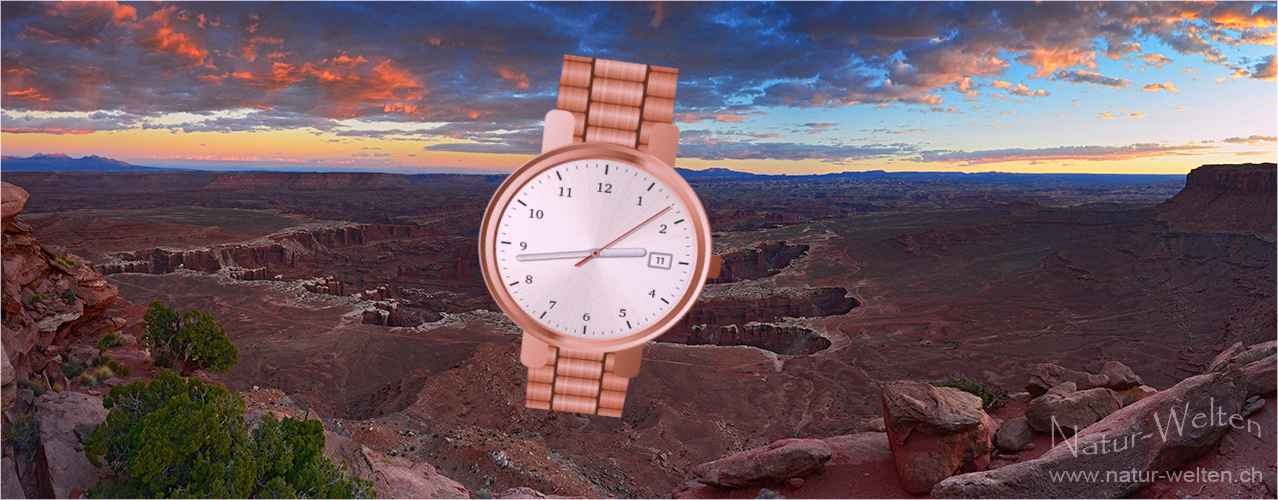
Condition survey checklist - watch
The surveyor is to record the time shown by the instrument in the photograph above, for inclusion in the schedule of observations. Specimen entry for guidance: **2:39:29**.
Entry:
**2:43:08**
